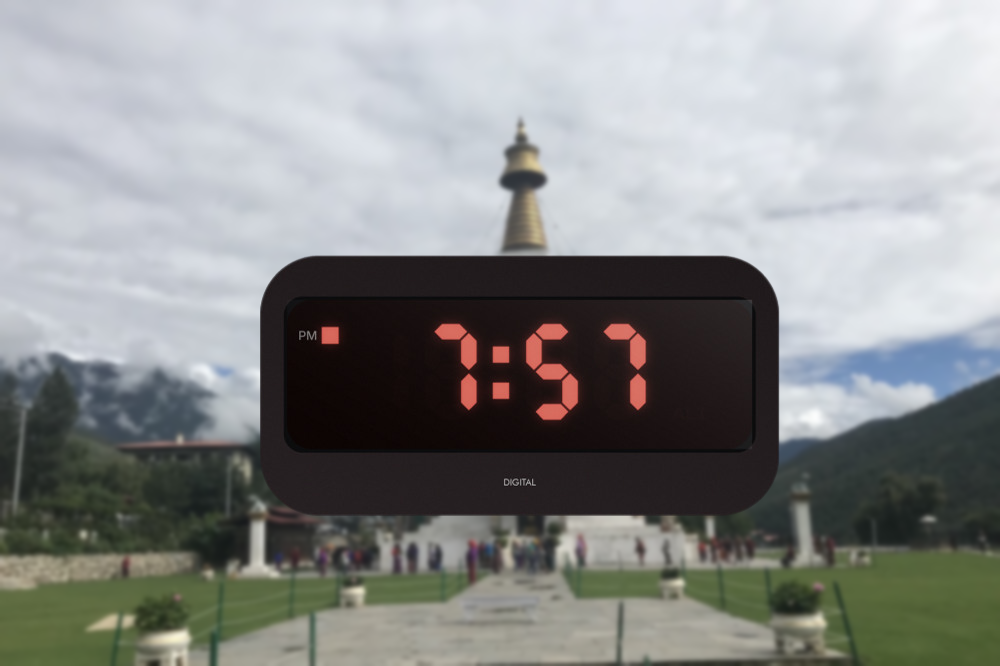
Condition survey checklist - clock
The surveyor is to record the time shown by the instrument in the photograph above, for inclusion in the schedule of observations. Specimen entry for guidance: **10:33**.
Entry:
**7:57**
